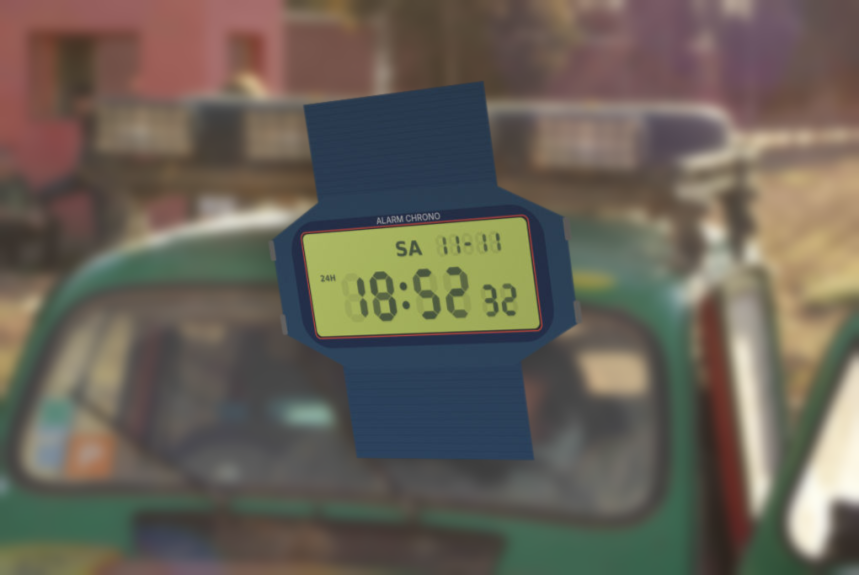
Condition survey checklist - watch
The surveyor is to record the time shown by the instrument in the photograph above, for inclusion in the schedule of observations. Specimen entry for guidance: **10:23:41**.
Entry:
**18:52:32**
